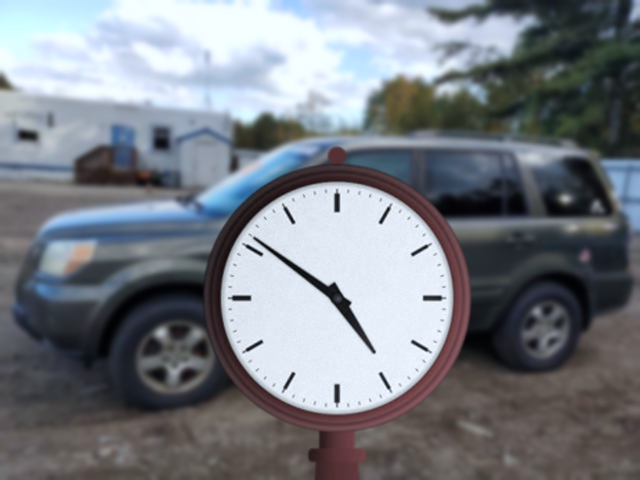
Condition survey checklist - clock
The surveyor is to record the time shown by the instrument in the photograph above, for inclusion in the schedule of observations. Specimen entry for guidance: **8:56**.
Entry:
**4:51**
